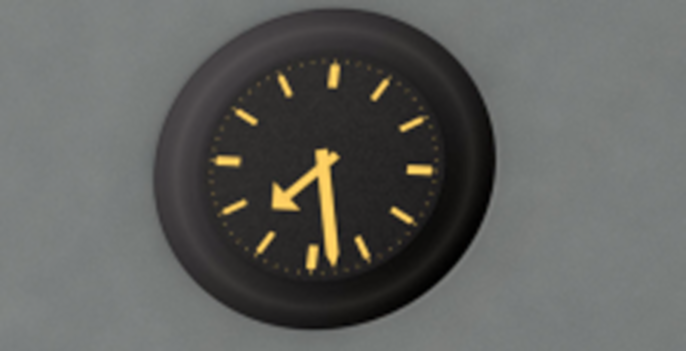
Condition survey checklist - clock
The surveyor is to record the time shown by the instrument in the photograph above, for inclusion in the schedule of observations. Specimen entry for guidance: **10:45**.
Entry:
**7:28**
